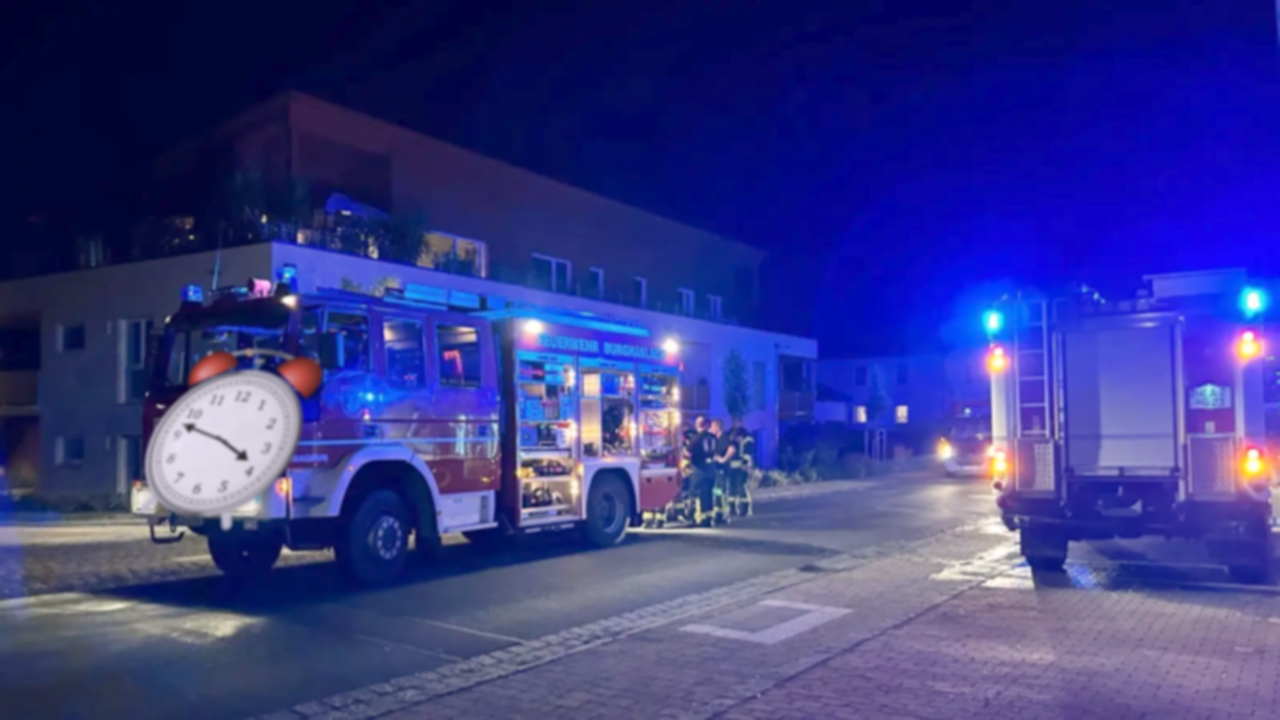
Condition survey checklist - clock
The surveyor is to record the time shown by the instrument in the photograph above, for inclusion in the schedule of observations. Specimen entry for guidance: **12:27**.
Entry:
**3:47**
